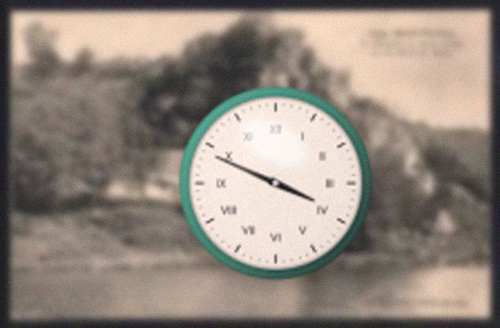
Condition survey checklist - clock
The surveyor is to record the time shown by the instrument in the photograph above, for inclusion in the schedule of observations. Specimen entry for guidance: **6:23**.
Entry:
**3:49**
